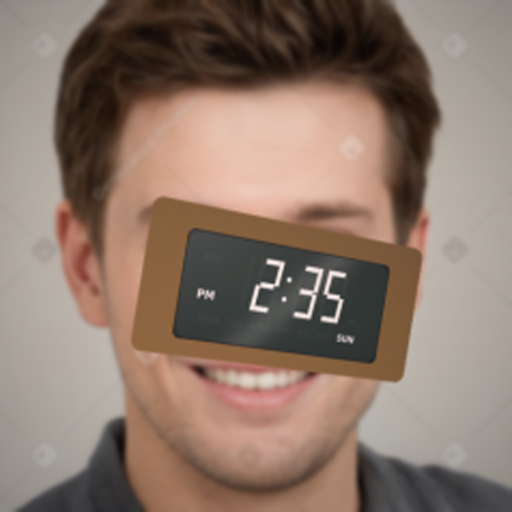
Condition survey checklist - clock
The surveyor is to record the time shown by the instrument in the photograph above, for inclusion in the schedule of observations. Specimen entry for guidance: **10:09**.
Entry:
**2:35**
